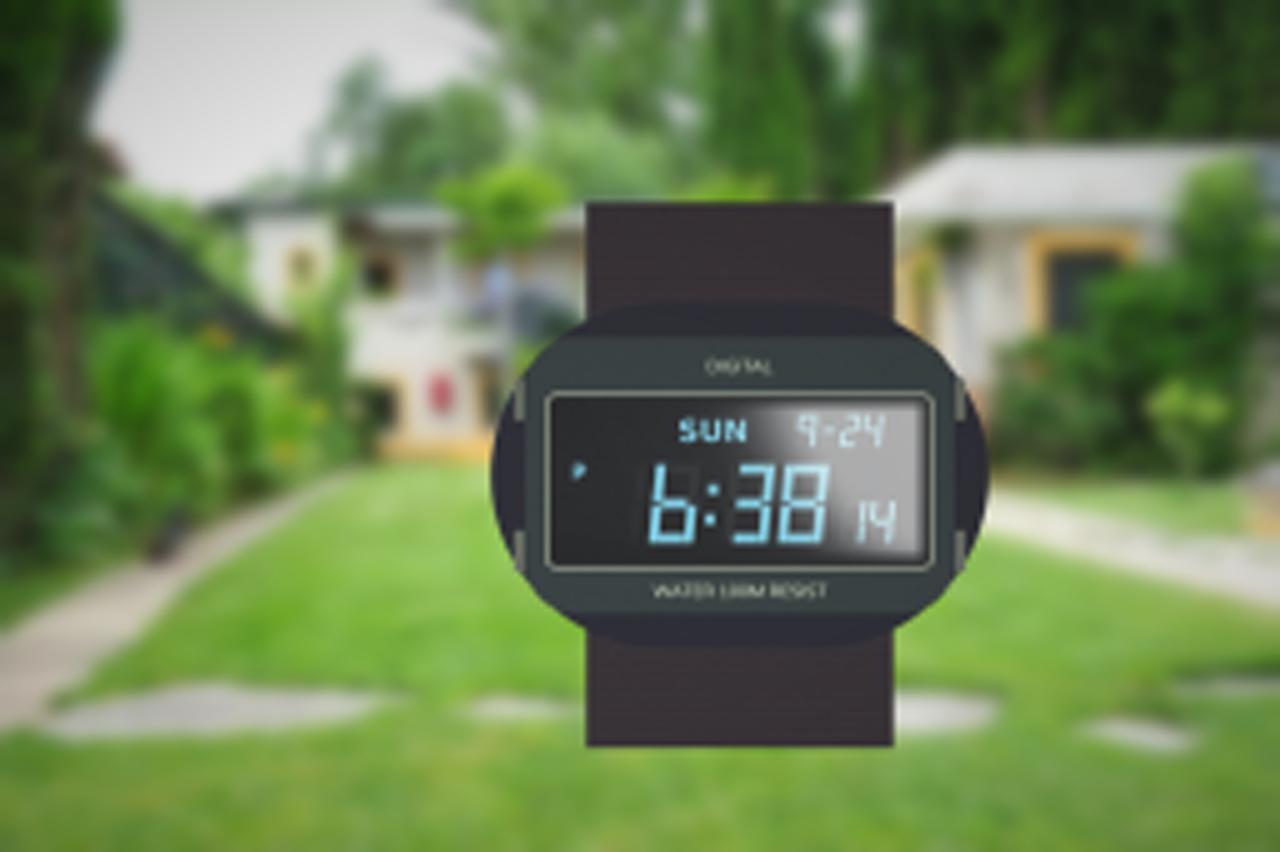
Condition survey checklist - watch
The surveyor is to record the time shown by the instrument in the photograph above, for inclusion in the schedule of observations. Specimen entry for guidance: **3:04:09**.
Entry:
**6:38:14**
